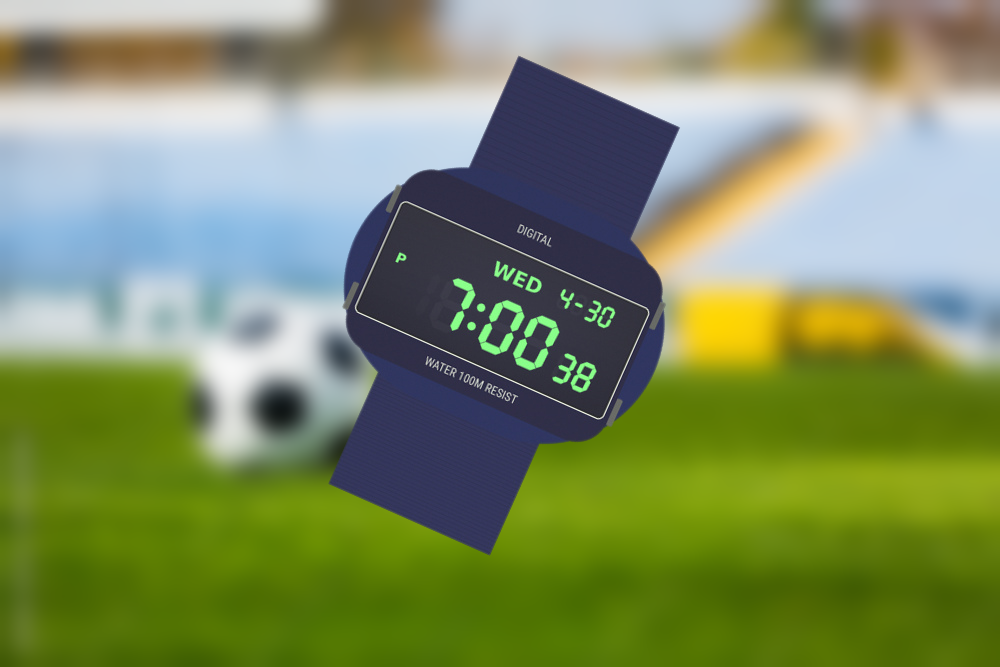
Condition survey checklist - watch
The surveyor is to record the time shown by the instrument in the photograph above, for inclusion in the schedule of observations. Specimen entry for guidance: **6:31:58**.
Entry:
**7:00:38**
